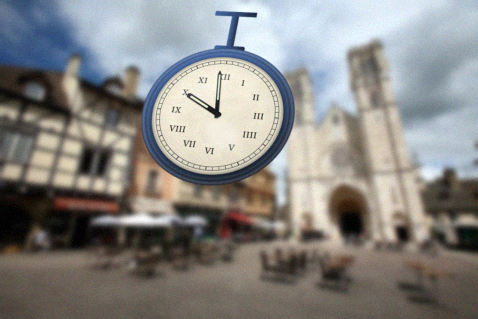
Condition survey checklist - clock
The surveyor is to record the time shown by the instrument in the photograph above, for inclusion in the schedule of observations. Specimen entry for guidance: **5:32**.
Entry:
**9:59**
